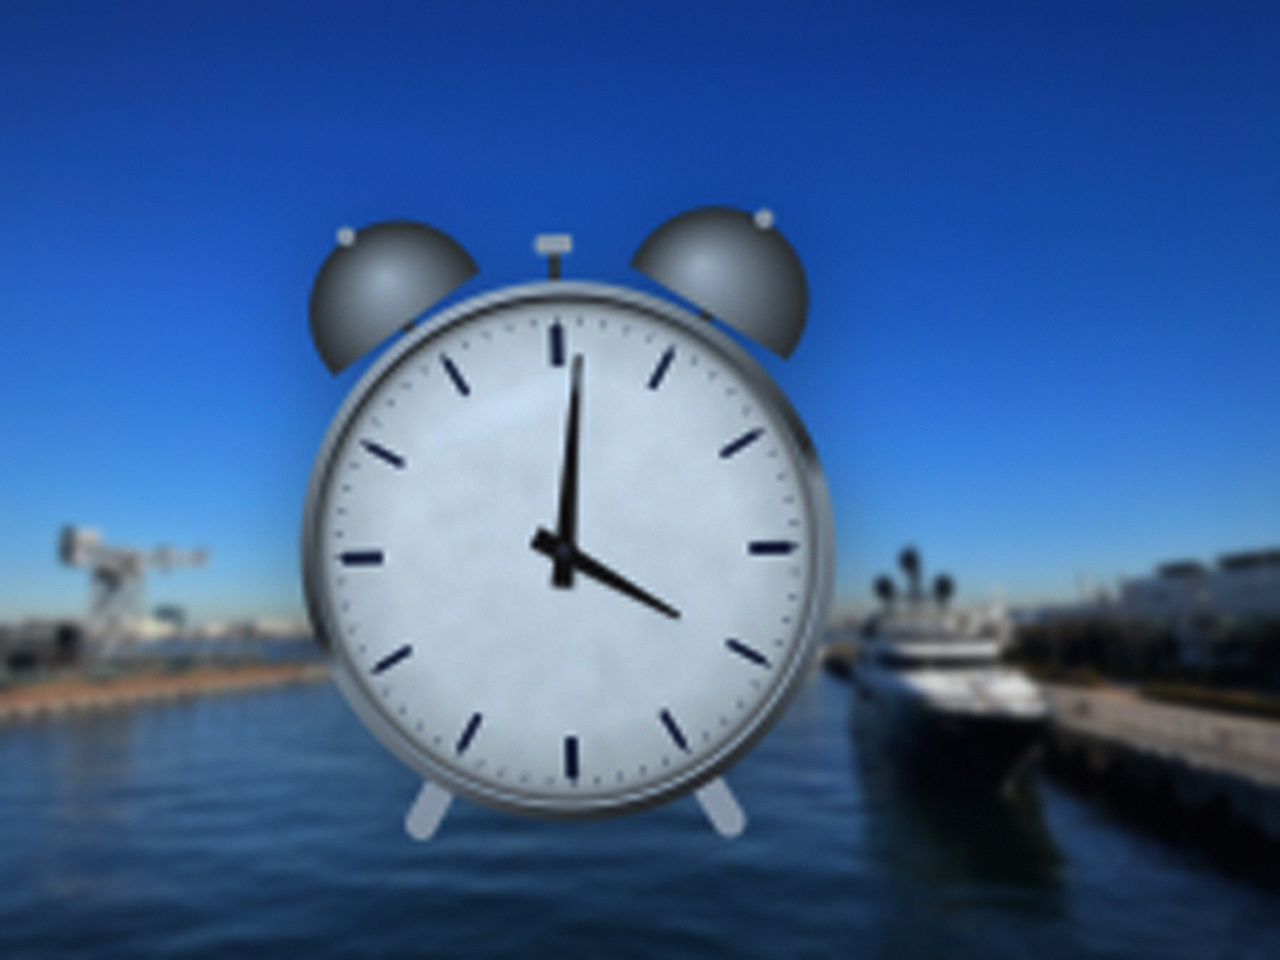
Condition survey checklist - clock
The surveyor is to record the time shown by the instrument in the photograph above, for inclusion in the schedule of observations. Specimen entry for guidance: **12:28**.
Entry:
**4:01**
